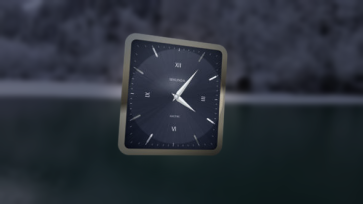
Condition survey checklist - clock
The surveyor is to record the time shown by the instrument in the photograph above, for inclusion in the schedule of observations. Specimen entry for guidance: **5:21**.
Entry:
**4:06**
